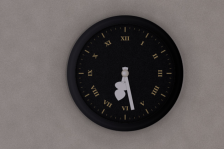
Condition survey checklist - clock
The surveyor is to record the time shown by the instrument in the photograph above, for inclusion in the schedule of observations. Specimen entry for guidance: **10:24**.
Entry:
**6:28**
